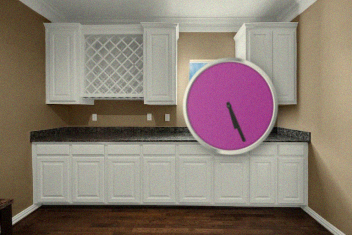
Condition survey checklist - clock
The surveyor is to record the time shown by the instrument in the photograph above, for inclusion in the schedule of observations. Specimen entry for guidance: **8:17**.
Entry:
**5:26**
